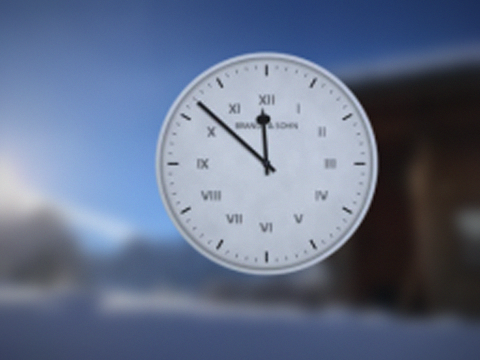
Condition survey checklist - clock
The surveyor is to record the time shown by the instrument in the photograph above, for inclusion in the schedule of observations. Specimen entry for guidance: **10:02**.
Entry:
**11:52**
